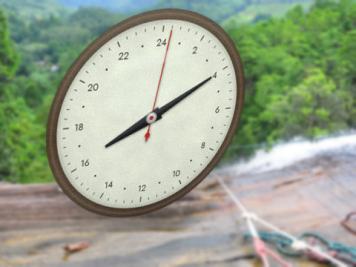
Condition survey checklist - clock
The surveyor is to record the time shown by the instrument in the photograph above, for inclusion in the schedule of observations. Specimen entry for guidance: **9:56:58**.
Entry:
**16:10:01**
